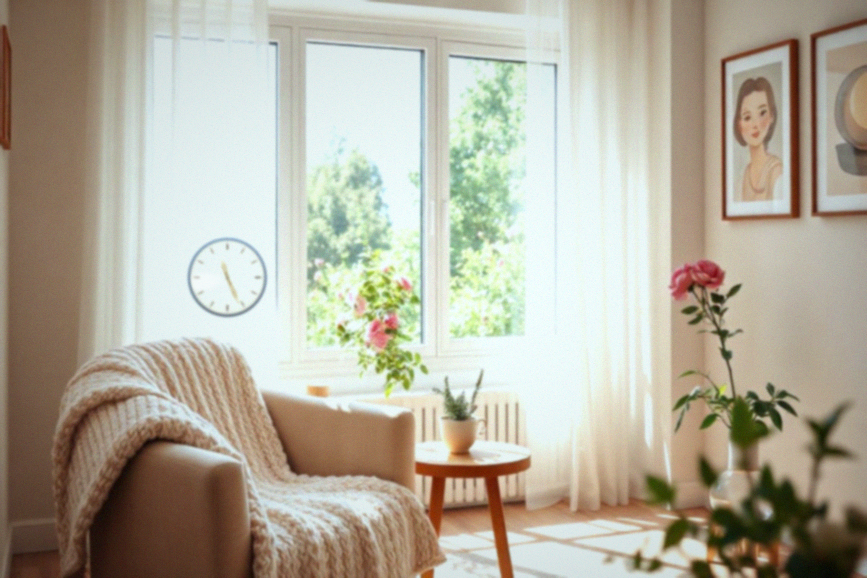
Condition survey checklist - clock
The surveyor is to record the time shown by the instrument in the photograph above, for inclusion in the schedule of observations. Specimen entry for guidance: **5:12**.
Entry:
**11:26**
